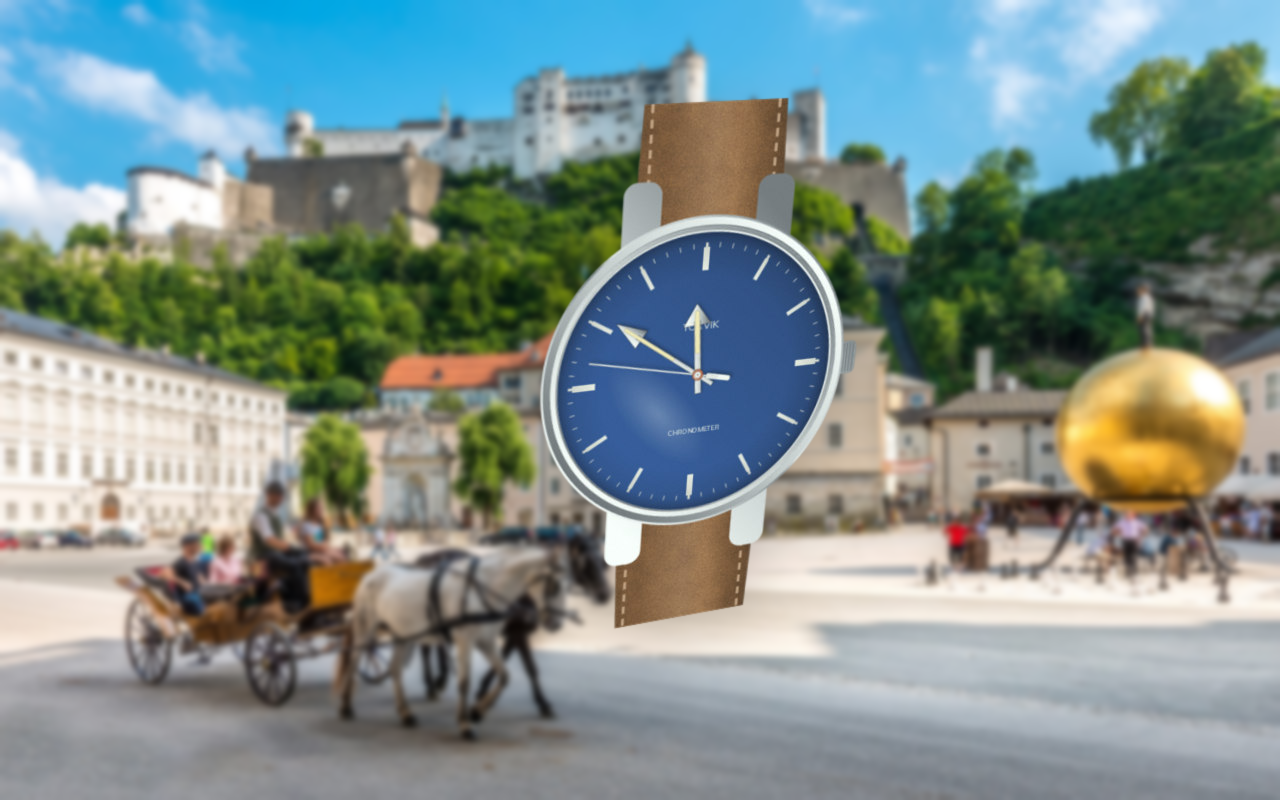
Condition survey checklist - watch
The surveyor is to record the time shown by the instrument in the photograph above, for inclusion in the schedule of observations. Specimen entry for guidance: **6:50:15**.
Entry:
**11:50:47**
